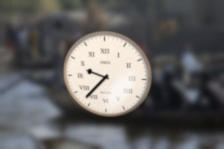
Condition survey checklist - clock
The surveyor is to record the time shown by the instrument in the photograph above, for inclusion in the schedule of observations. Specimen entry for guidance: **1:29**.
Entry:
**9:37**
